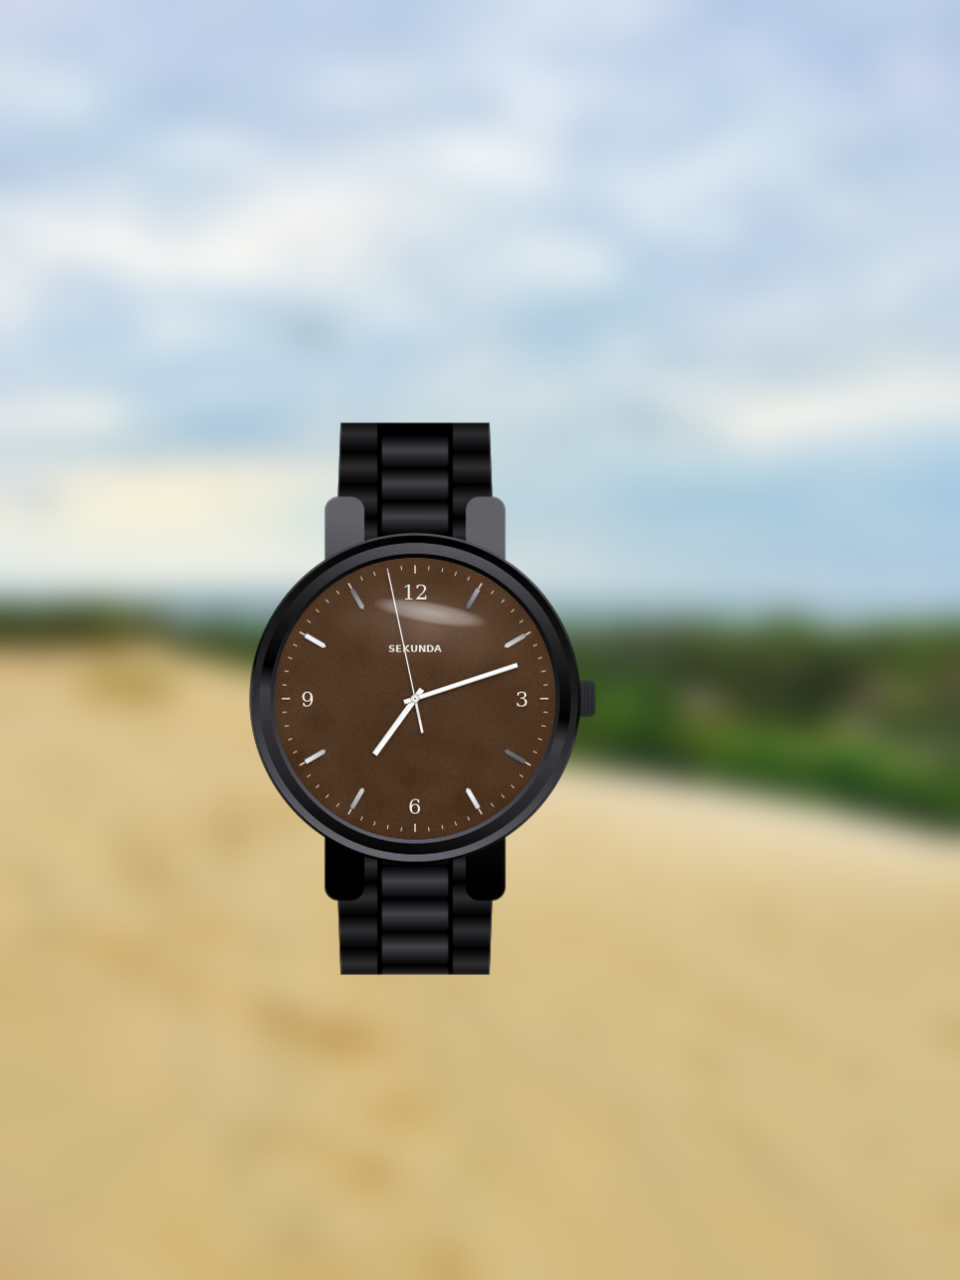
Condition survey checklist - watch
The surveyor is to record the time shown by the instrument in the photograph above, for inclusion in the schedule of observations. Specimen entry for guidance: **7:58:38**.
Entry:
**7:11:58**
